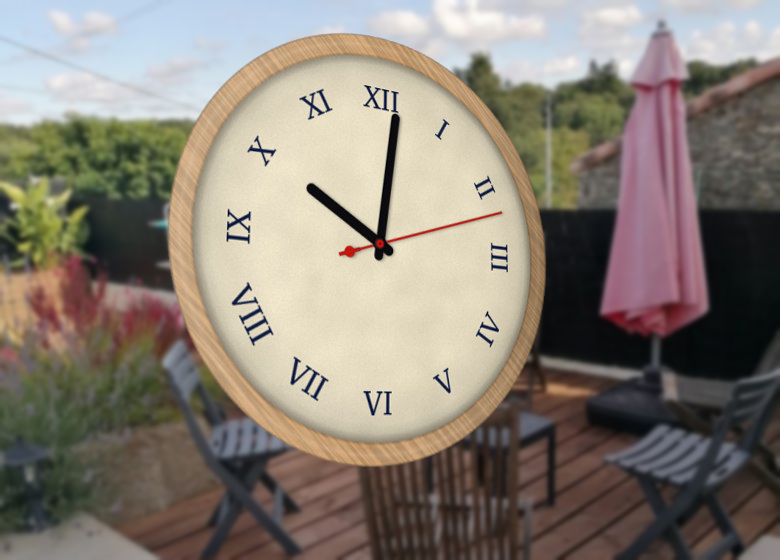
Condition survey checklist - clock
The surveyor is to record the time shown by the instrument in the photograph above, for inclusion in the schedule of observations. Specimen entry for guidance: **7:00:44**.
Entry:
**10:01:12**
